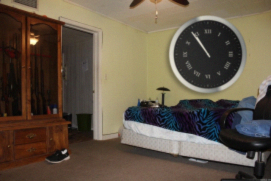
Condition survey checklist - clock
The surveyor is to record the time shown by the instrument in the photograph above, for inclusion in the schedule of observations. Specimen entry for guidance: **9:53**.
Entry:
**10:54**
